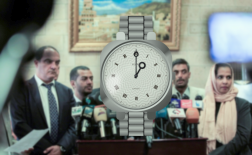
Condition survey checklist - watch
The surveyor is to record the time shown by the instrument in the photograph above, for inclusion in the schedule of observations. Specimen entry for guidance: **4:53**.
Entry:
**1:00**
